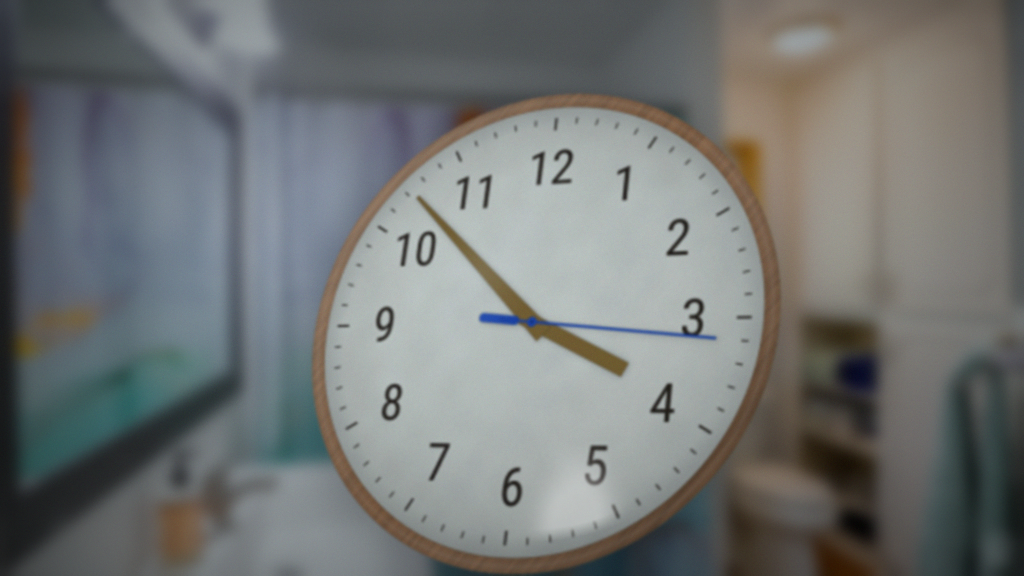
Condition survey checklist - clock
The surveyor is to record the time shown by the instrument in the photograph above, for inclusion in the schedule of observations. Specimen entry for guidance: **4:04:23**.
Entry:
**3:52:16**
